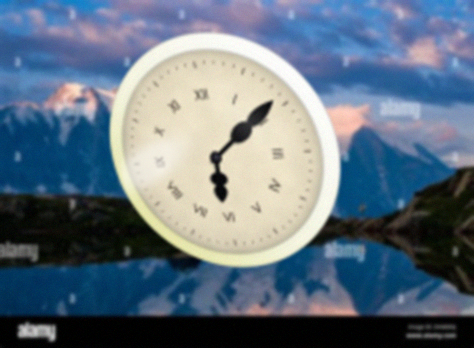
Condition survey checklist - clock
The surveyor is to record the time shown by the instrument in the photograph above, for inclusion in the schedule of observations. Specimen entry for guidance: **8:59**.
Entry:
**6:09**
